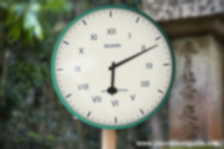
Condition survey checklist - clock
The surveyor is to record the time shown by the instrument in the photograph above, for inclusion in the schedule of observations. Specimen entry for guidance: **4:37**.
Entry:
**6:11**
